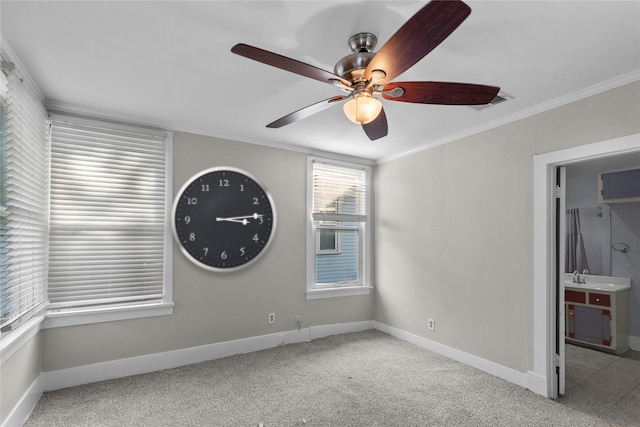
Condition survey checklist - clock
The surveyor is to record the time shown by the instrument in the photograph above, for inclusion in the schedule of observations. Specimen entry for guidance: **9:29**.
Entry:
**3:14**
